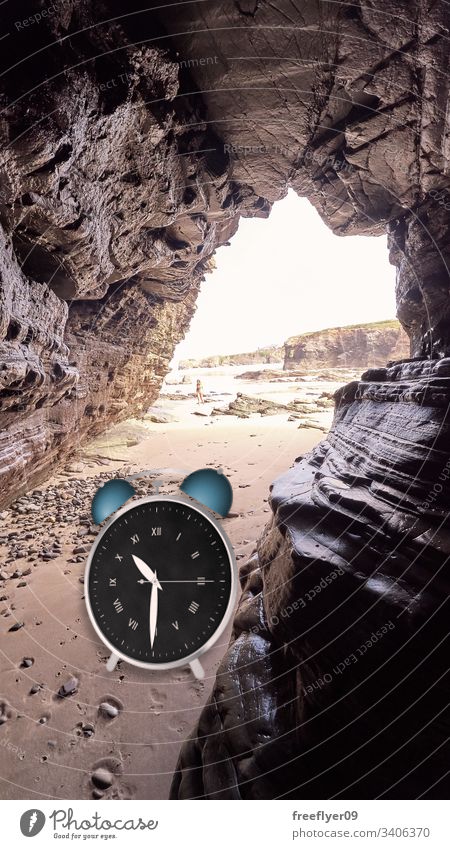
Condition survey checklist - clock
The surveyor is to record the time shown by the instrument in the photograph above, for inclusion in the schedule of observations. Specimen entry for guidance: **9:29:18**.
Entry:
**10:30:15**
